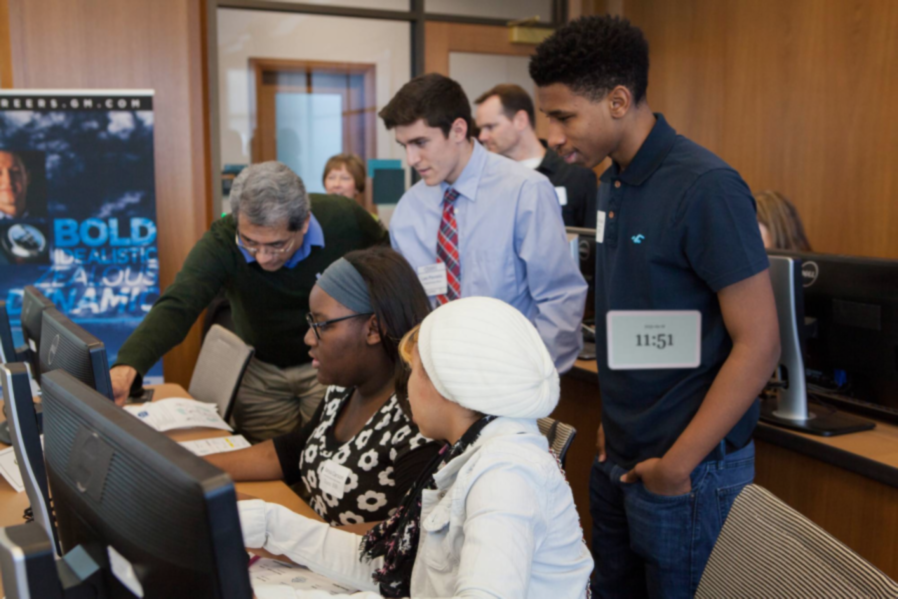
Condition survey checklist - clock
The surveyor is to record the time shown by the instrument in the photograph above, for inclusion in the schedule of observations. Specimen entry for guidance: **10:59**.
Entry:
**11:51**
